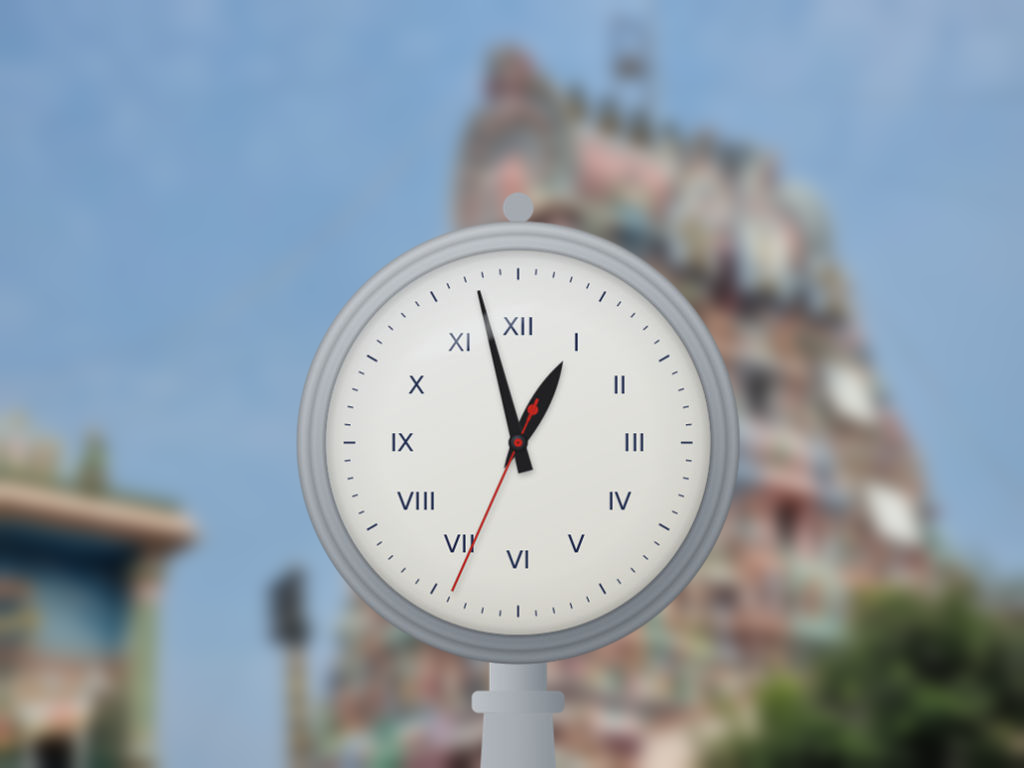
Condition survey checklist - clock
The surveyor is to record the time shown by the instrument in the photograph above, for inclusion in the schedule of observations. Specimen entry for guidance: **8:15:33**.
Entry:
**12:57:34**
